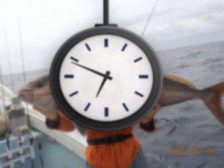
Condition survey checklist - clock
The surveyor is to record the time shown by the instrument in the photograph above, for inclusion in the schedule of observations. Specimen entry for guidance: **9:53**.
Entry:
**6:49**
